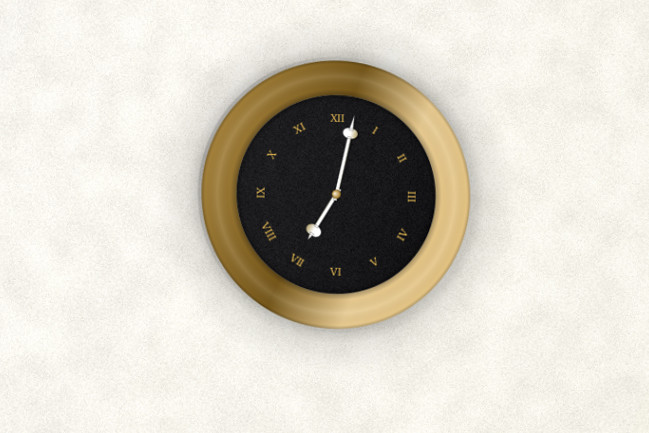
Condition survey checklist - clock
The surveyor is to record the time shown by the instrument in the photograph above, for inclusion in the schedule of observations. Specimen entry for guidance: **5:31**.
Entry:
**7:02**
